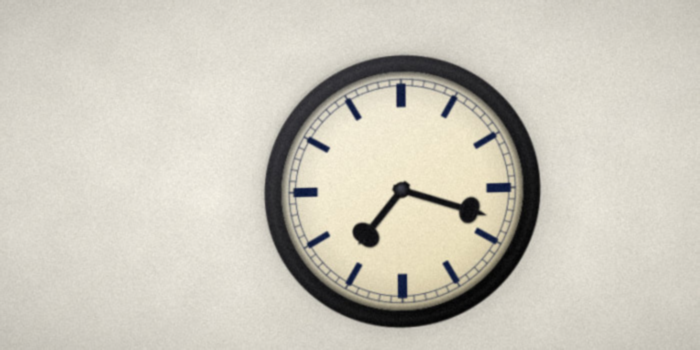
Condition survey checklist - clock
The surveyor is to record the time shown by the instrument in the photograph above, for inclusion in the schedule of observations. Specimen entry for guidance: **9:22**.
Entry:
**7:18**
